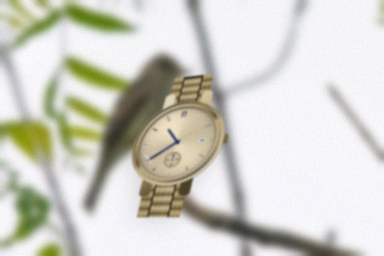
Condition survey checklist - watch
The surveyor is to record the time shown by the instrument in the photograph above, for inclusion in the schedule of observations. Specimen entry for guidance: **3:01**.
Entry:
**10:39**
